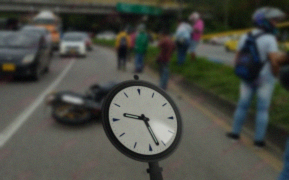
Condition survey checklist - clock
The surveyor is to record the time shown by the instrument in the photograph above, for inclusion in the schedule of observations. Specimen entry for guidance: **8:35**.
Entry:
**9:27**
